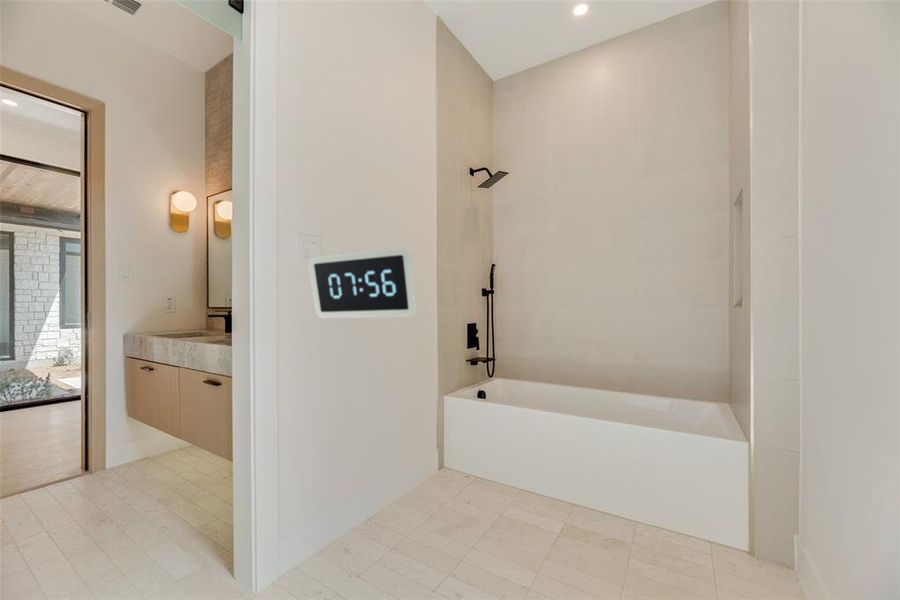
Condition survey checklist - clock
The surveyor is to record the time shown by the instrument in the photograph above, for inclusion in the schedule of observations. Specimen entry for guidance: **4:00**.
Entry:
**7:56**
